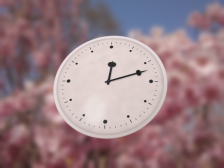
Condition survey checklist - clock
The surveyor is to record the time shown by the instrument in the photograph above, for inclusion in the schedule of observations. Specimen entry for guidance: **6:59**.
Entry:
**12:12**
